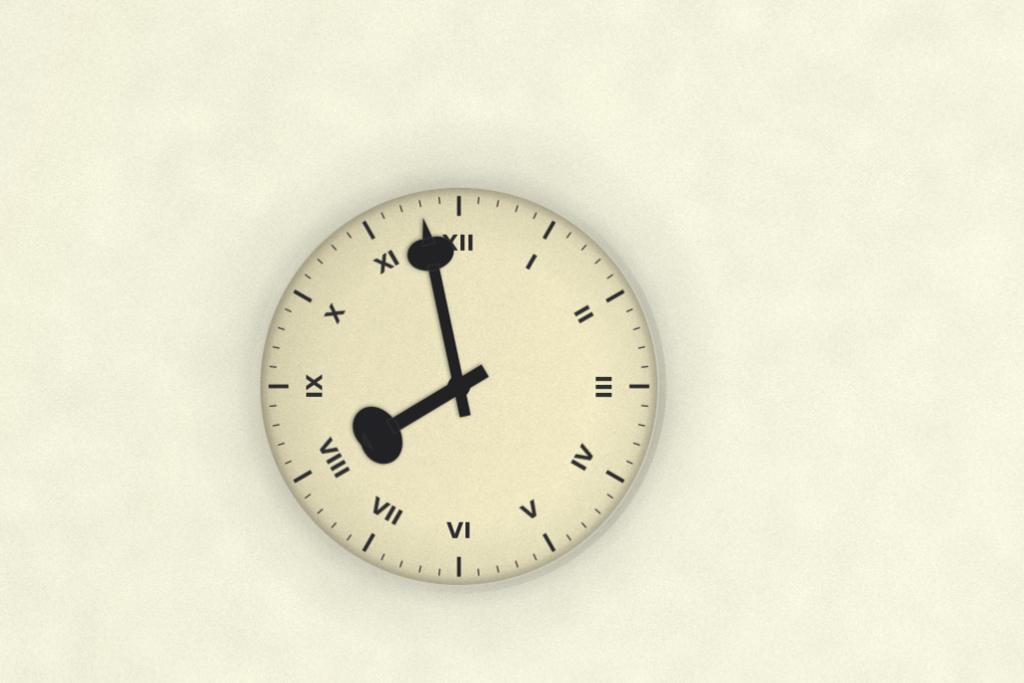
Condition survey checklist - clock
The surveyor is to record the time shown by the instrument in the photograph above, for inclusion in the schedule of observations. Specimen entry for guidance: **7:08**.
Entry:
**7:58**
